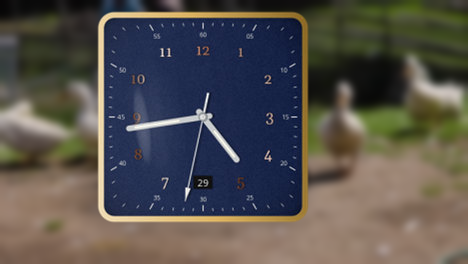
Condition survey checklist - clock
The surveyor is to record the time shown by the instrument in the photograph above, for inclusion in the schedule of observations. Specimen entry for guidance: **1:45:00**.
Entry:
**4:43:32**
